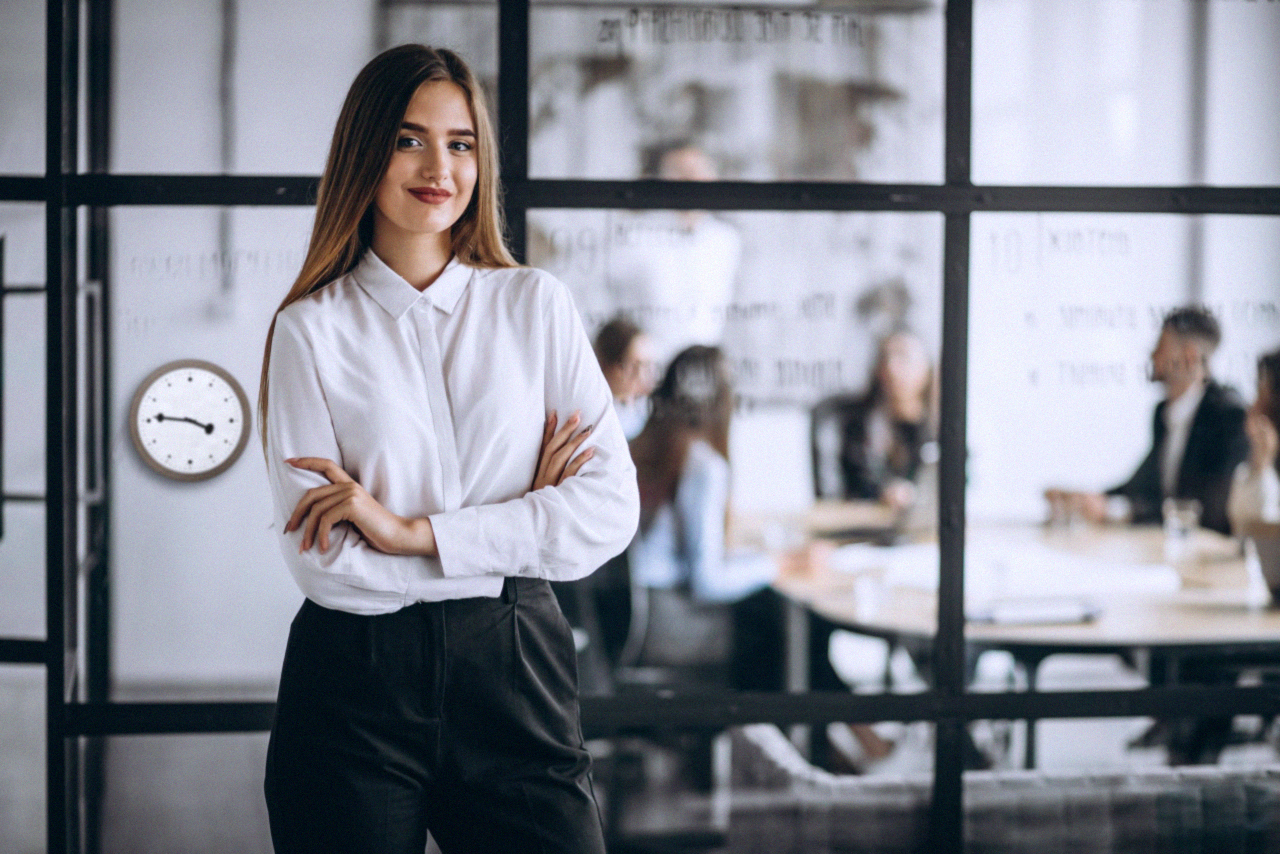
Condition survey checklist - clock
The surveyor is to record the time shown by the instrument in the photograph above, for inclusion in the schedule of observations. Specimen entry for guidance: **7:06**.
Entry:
**3:46**
